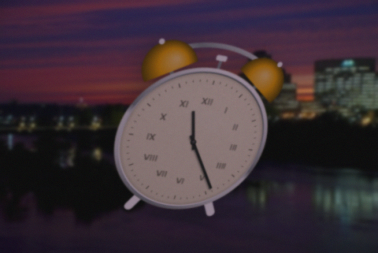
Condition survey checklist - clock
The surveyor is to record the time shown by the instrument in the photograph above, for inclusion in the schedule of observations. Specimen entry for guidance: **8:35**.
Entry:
**11:24**
